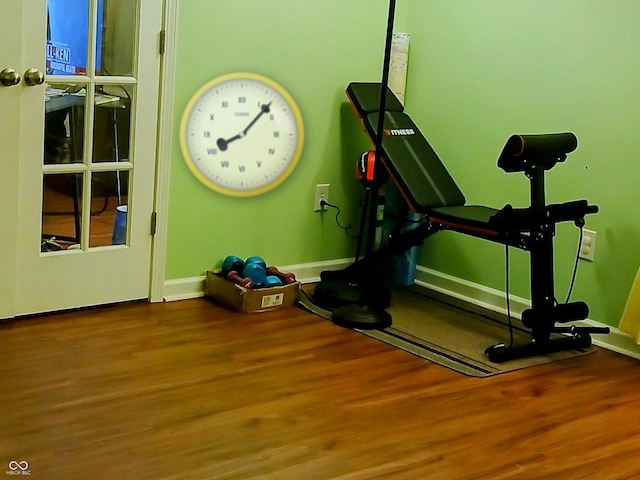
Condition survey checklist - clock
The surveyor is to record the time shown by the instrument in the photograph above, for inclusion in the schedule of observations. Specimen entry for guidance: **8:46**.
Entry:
**8:07**
